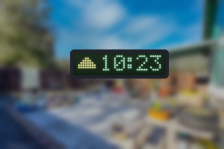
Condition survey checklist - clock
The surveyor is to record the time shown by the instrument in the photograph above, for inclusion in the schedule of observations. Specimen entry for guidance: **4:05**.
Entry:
**10:23**
